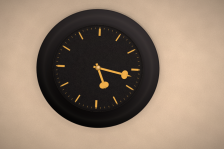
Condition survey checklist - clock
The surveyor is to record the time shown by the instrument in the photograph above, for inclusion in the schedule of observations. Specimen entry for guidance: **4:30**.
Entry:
**5:17**
